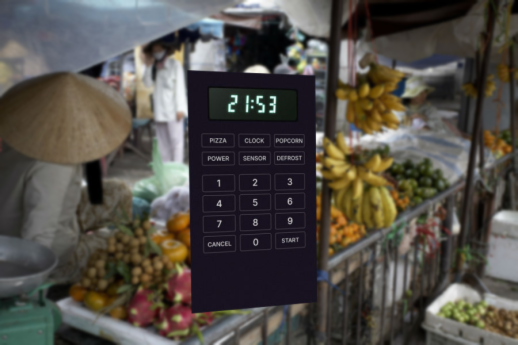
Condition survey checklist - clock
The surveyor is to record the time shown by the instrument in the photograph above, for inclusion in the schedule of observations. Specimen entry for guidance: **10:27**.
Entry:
**21:53**
